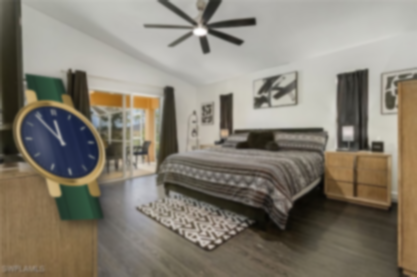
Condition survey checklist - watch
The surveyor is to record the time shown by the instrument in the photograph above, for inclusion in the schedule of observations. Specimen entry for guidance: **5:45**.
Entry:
**11:54**
